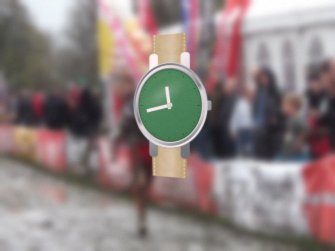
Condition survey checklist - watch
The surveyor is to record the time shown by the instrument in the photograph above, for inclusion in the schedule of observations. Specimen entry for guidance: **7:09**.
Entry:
**11:43**
